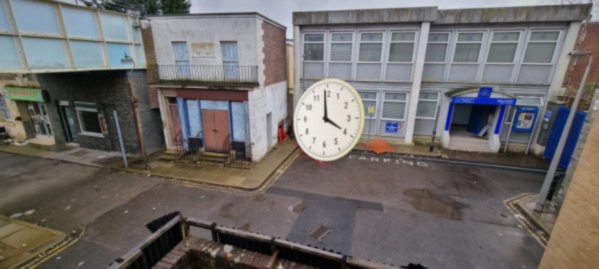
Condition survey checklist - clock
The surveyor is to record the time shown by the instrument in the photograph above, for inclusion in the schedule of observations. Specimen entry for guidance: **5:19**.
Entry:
**3:59**
